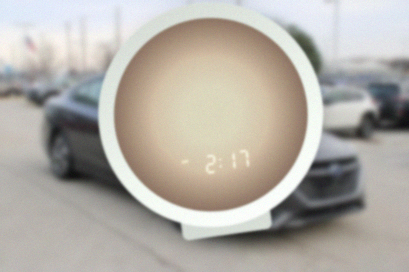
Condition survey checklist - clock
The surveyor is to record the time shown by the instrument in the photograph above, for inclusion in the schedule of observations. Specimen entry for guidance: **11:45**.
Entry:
**2:17**
